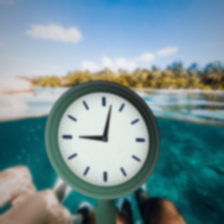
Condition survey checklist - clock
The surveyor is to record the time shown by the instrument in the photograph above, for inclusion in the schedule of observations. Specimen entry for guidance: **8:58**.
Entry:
**9:02**
